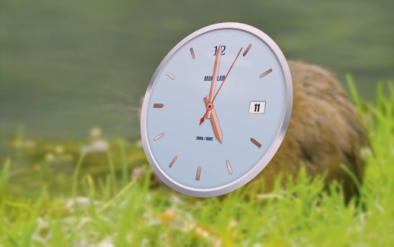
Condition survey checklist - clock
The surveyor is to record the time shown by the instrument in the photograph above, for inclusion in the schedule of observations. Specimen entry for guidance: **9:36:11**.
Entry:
**5:00:04**
